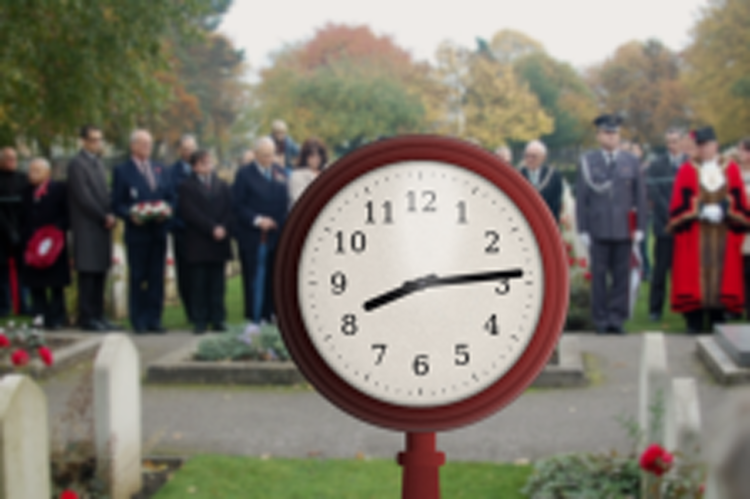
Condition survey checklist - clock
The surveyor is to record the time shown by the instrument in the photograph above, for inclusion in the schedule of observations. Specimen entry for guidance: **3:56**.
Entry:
**8:14**
